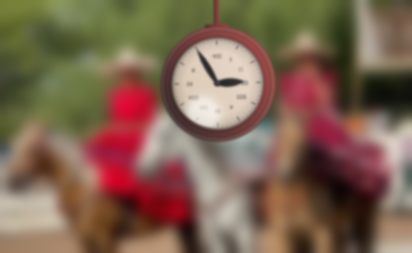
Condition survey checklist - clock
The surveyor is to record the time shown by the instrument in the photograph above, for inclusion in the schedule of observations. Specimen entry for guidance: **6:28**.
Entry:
**2:55**
